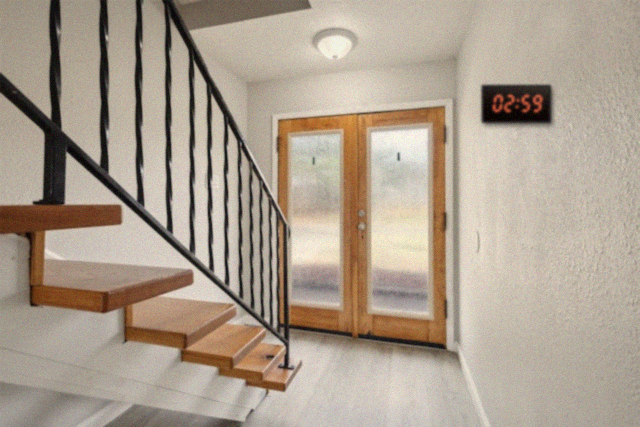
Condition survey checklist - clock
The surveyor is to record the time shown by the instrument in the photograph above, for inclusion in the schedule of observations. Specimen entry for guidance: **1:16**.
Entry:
**2:59**
